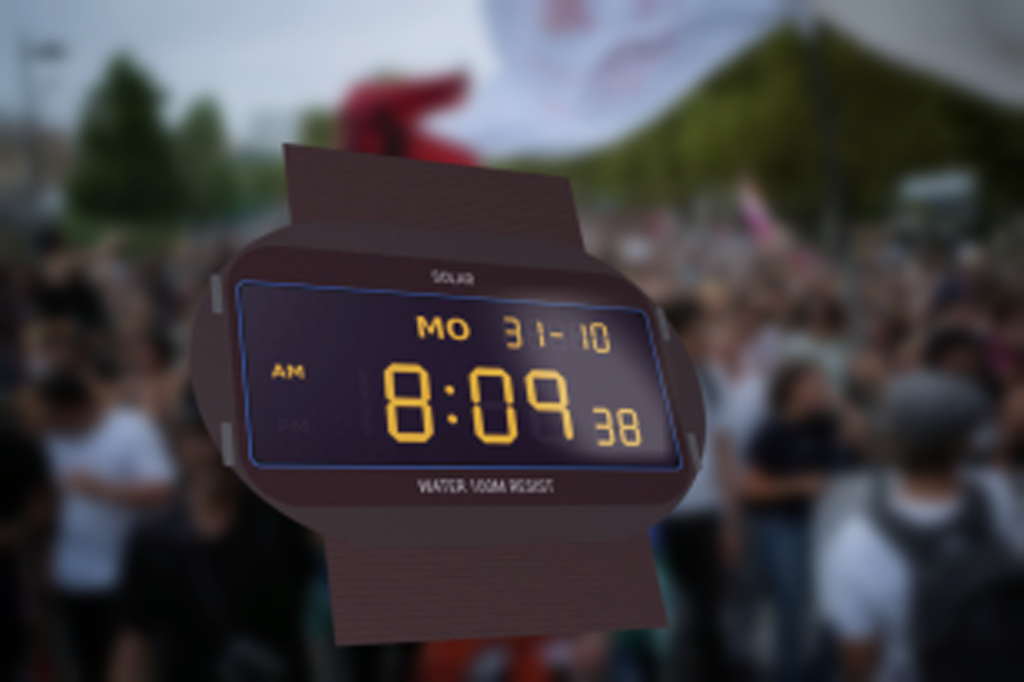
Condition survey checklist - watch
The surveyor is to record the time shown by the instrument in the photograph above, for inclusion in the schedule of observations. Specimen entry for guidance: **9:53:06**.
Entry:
**8:09:38**
